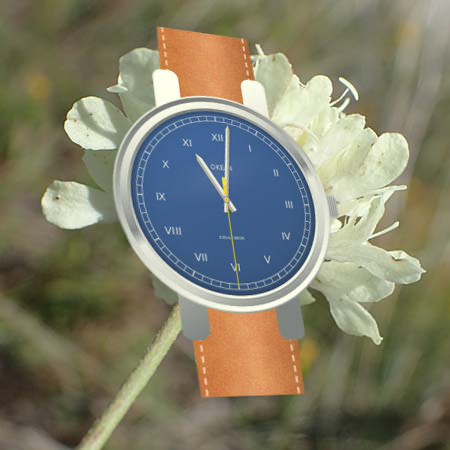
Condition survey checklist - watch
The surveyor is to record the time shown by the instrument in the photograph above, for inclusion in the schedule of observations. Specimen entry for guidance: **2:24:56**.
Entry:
**11:01:30**
